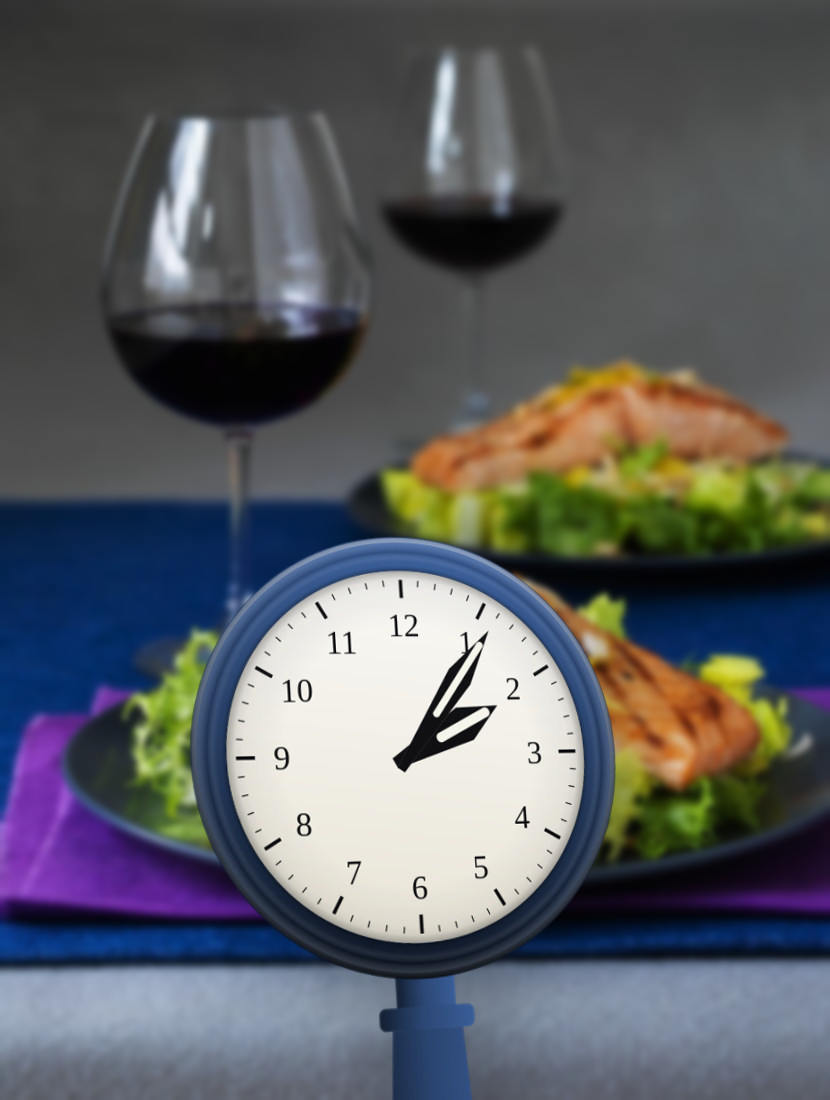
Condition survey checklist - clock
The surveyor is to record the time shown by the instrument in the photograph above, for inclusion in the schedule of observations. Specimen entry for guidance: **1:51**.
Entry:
**2:06**
